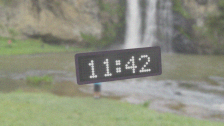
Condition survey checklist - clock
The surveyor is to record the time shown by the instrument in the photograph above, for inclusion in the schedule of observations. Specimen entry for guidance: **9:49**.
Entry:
**11:42**
